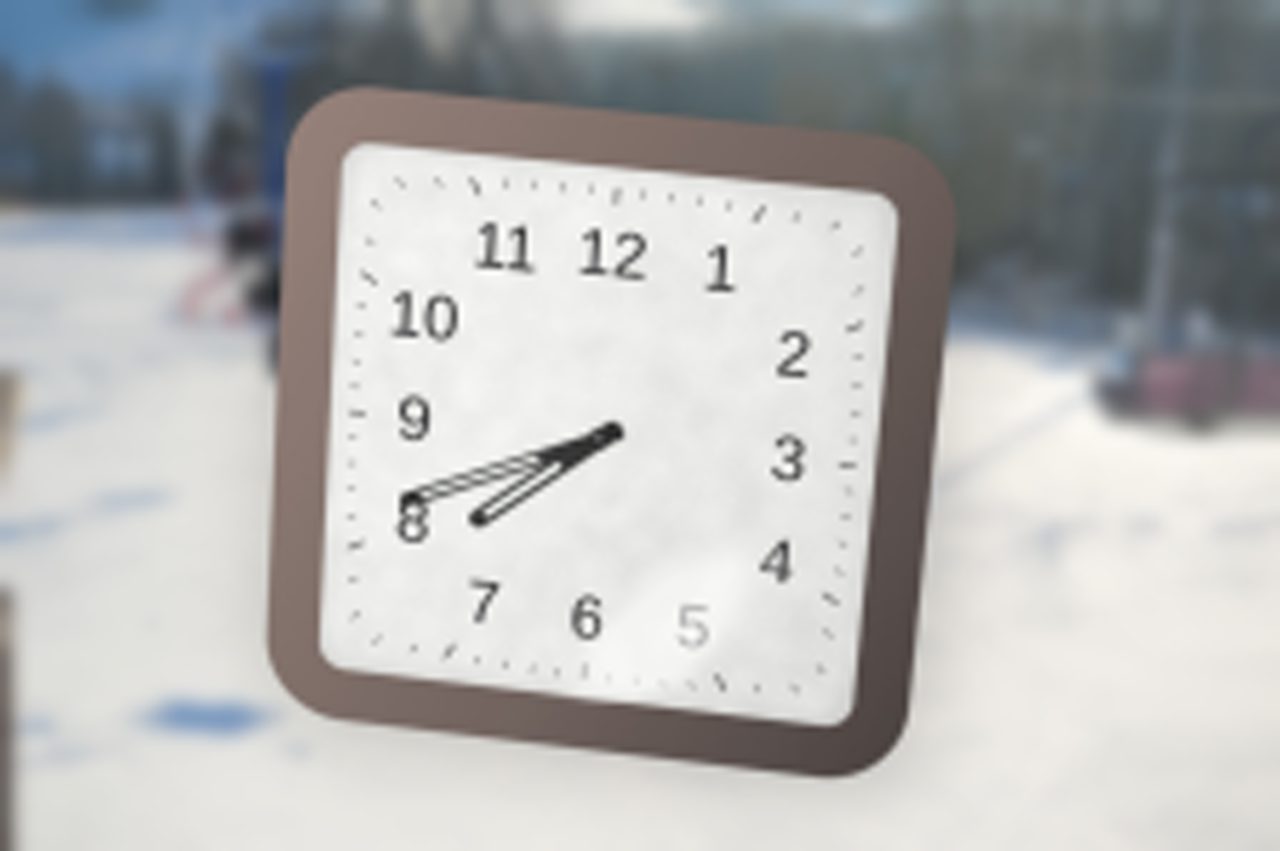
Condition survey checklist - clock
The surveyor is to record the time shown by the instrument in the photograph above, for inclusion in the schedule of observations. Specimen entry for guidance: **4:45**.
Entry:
**7:41**
